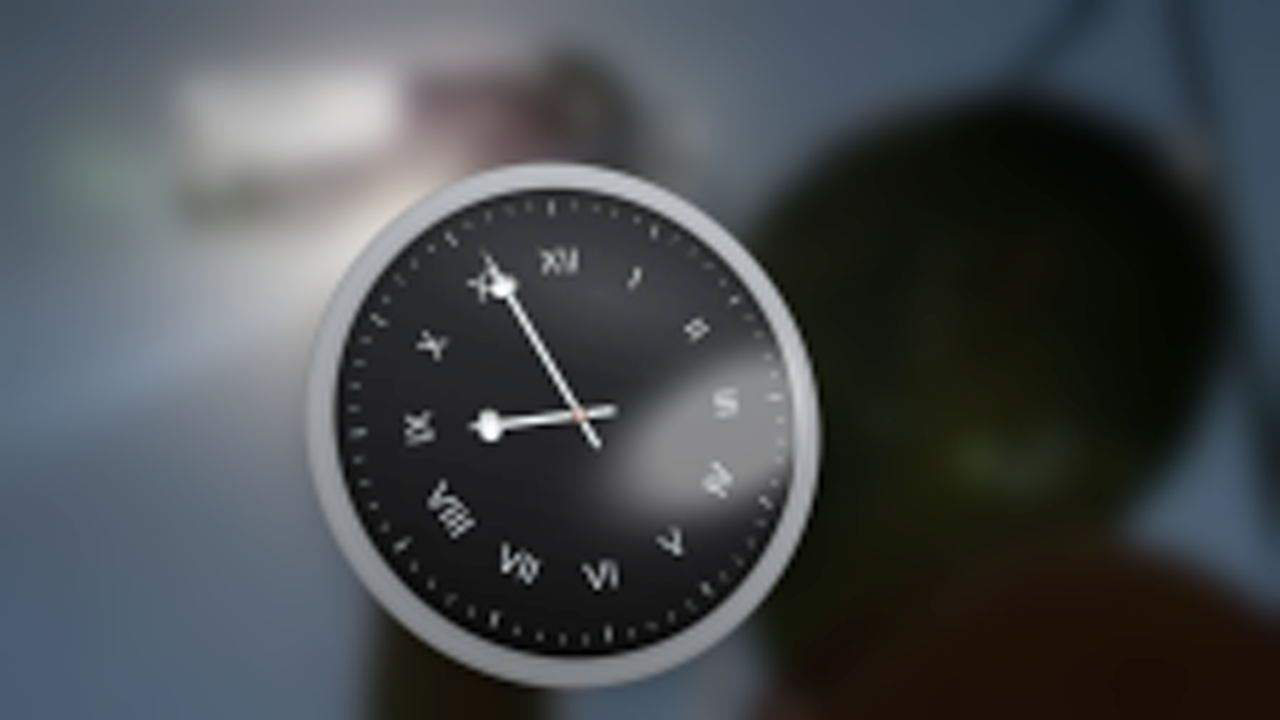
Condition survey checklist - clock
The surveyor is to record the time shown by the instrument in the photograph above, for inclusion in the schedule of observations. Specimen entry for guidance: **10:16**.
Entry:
**8:56**
